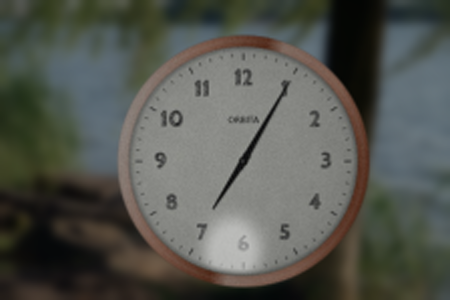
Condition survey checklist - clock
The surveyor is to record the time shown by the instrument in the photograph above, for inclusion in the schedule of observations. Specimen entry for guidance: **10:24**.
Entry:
**7:05**
